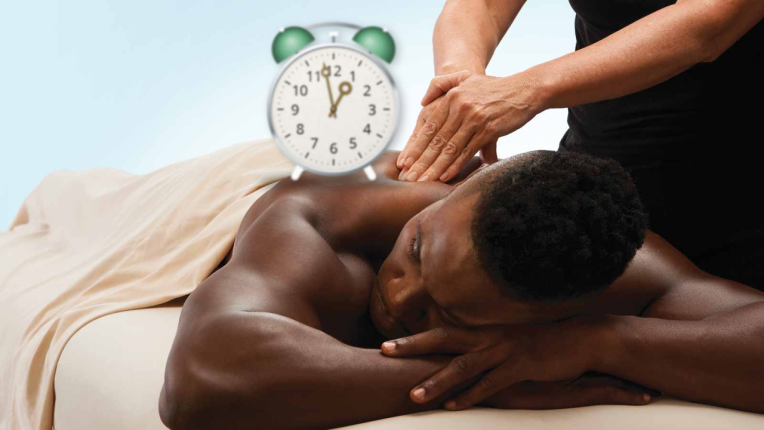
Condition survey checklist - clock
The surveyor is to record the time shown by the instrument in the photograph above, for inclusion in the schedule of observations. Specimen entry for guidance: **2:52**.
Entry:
**12:58**
